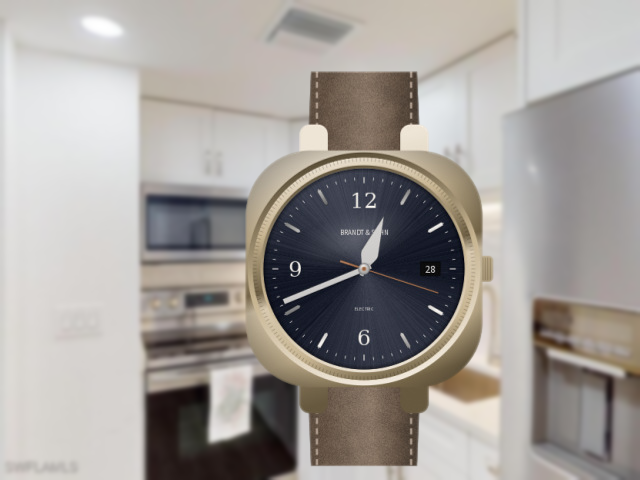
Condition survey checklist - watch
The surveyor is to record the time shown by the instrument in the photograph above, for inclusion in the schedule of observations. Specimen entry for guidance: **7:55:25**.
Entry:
**12:41:18**
